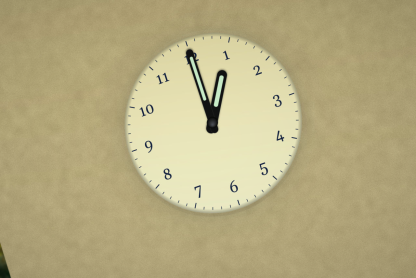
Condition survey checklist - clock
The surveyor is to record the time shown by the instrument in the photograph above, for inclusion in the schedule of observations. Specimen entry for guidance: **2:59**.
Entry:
**1:00**
